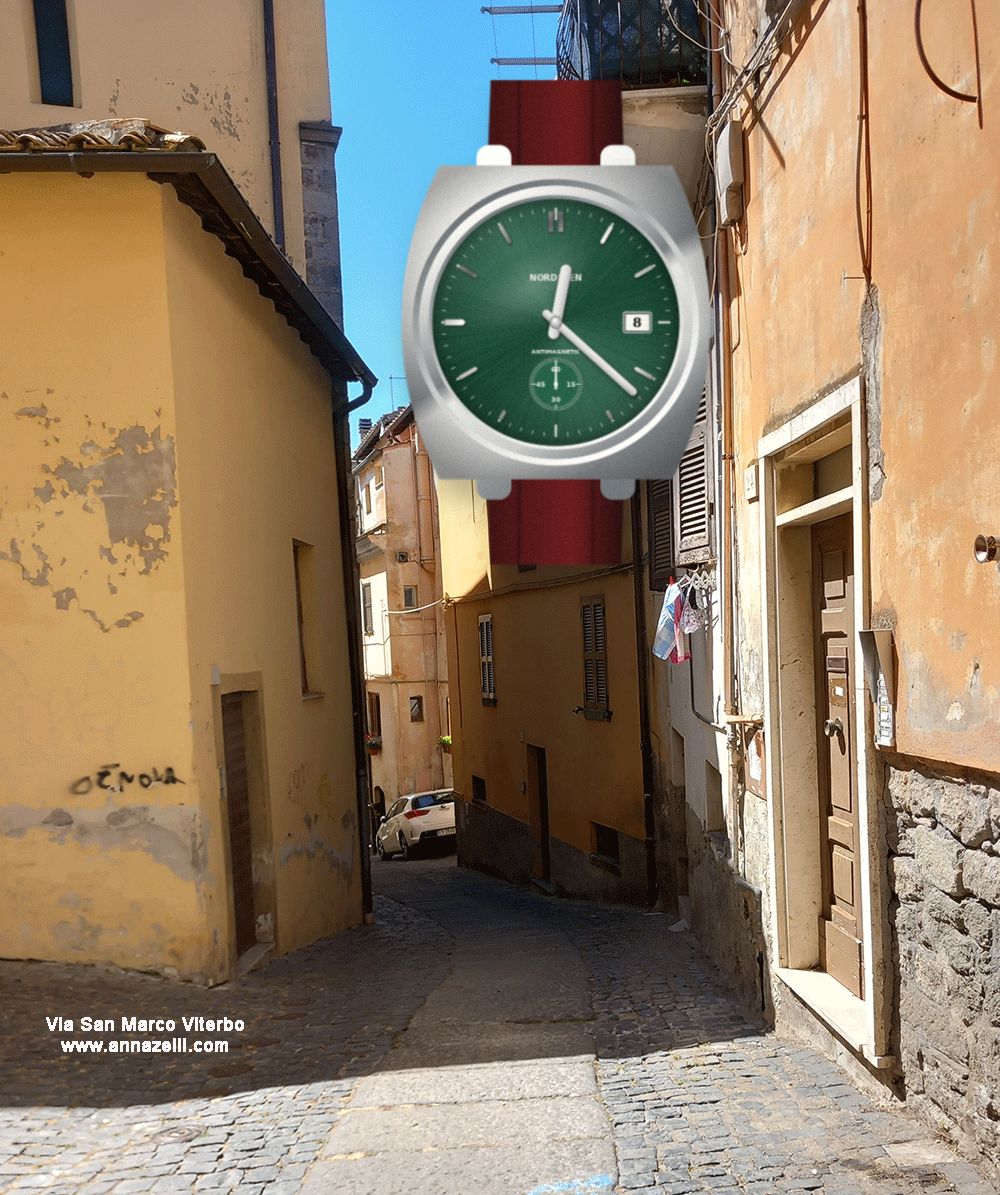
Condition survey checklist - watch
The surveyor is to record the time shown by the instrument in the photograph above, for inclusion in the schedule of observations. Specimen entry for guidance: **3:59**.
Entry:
**12:22**
